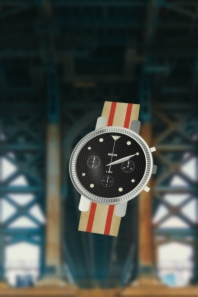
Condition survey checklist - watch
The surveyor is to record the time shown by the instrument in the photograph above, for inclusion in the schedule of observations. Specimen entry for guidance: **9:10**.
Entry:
**2:10**
